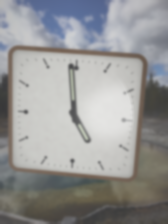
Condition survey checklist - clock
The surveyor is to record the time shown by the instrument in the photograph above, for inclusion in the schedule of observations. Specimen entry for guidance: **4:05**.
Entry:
**4:59**
